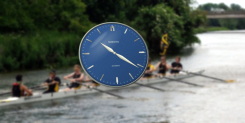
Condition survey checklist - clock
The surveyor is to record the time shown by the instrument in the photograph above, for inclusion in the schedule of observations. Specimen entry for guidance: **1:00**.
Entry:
**10:21**
